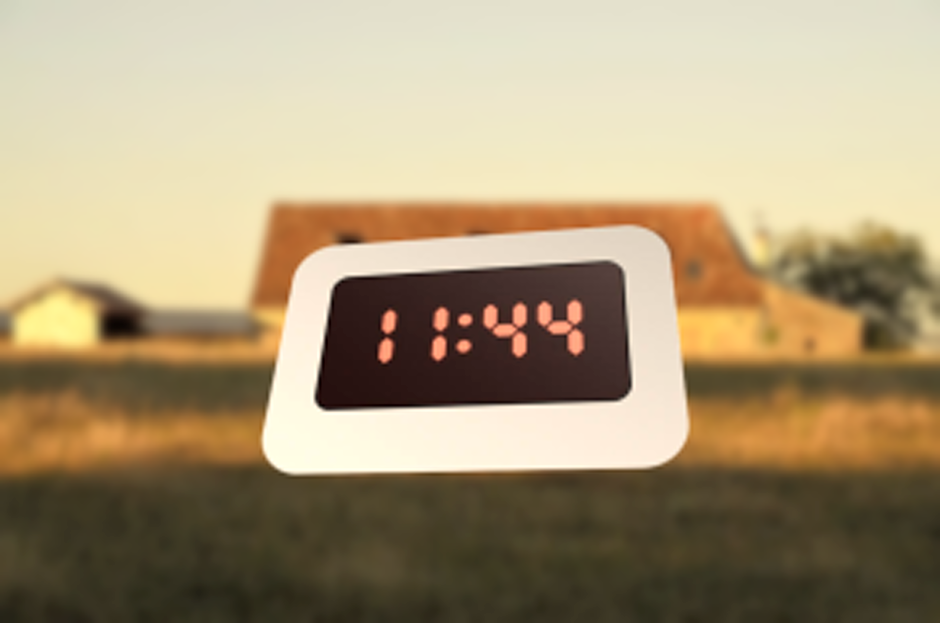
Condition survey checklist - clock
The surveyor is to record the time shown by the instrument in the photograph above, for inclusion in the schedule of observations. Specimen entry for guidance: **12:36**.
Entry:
**11:44**
